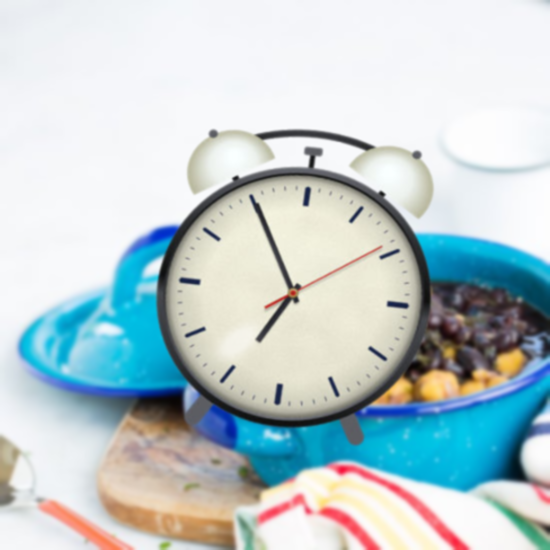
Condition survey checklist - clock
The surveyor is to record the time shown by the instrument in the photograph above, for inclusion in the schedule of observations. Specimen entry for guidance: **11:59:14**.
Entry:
**6:55:09**
